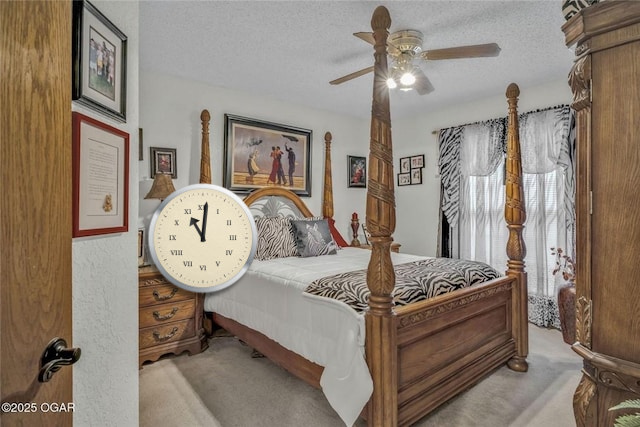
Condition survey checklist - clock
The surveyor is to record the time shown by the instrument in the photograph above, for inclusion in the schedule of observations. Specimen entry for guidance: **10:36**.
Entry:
**11:01**
